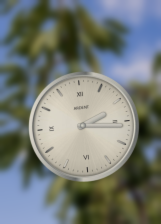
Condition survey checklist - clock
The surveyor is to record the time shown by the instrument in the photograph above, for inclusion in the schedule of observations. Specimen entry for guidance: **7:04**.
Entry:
**2:16**
